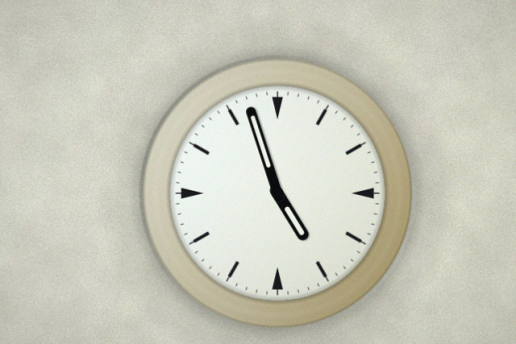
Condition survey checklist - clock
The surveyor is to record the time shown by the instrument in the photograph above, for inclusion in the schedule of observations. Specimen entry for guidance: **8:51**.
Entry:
**4:57**
